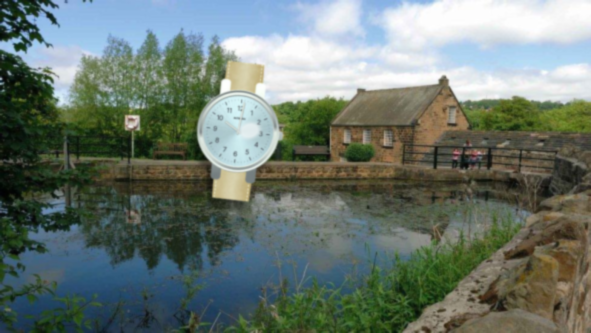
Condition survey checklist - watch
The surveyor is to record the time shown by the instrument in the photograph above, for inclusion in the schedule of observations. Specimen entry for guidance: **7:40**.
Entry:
**10:01**
